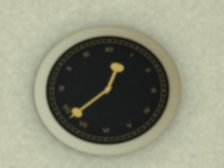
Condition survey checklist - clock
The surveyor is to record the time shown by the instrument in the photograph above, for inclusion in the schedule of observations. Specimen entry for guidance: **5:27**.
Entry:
**12:38**
